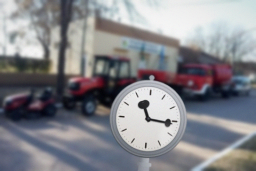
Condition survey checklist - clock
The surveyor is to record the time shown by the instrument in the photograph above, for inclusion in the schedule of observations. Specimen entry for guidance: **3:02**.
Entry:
**11:16**
